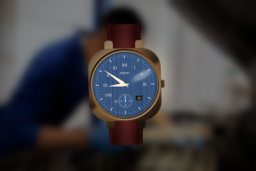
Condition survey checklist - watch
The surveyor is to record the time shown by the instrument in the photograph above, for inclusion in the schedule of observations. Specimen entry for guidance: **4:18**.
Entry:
**8:51**
